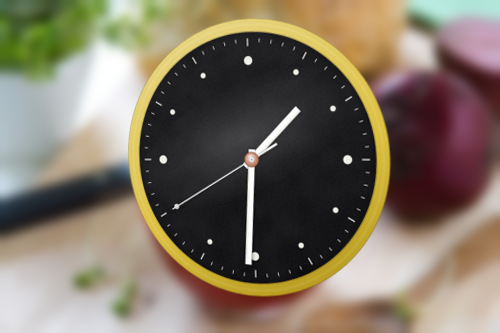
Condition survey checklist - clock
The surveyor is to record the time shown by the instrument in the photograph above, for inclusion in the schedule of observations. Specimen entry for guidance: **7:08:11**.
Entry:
**1:30:40**
